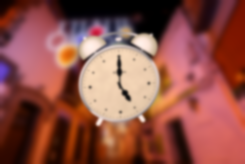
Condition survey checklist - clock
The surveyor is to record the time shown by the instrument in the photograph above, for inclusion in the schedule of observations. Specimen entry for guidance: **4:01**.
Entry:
**5:00**
